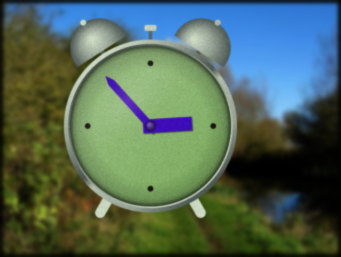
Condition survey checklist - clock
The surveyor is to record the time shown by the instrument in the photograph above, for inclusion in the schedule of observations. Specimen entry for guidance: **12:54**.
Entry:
**2:53**
